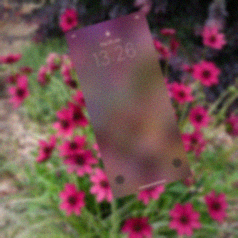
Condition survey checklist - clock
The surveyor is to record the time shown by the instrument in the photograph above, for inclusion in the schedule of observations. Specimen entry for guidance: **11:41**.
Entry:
**13:26**
